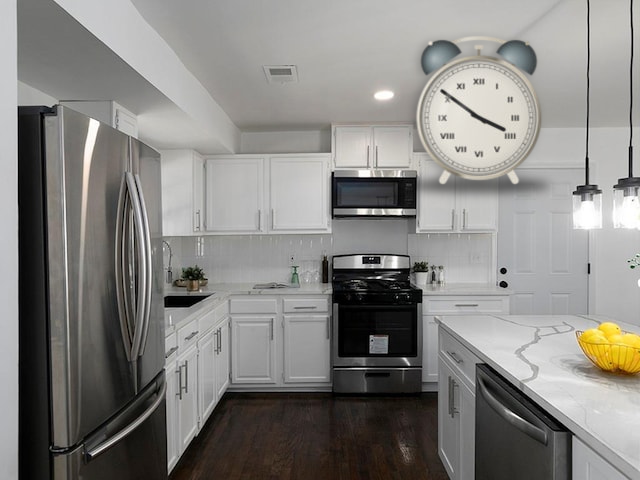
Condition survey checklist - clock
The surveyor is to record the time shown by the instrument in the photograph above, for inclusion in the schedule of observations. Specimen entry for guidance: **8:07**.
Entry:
**3:51**
